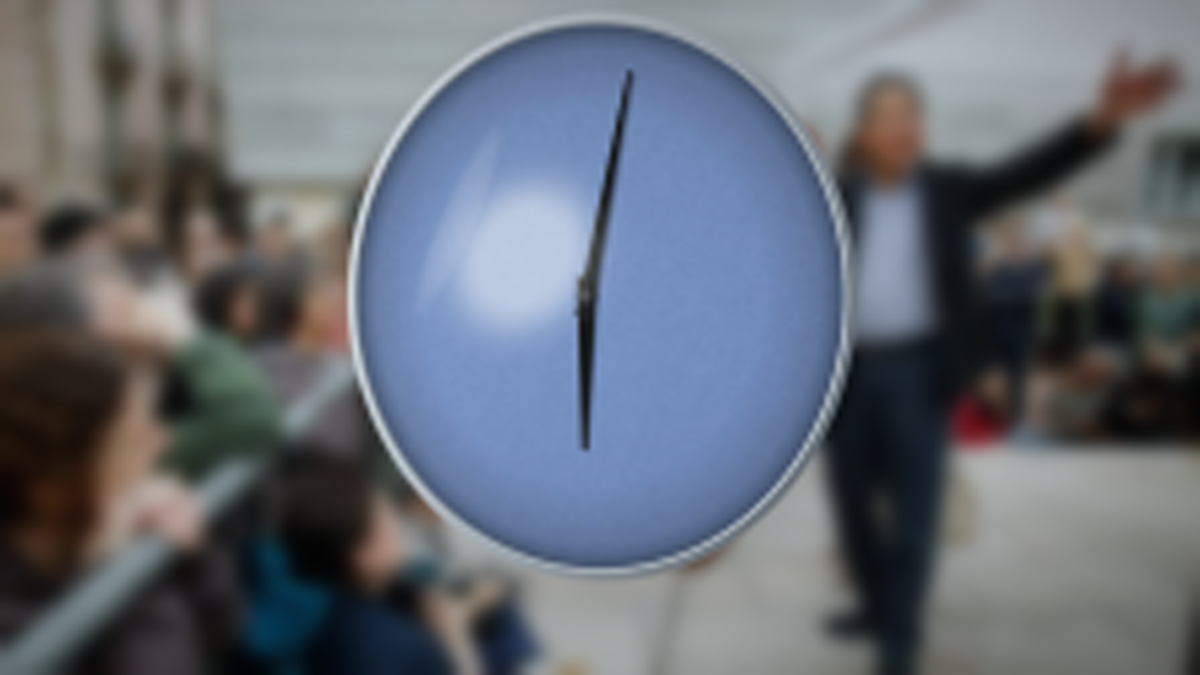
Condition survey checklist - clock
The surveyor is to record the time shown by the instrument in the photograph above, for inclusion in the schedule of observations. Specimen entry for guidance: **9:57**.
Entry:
**6:02**
